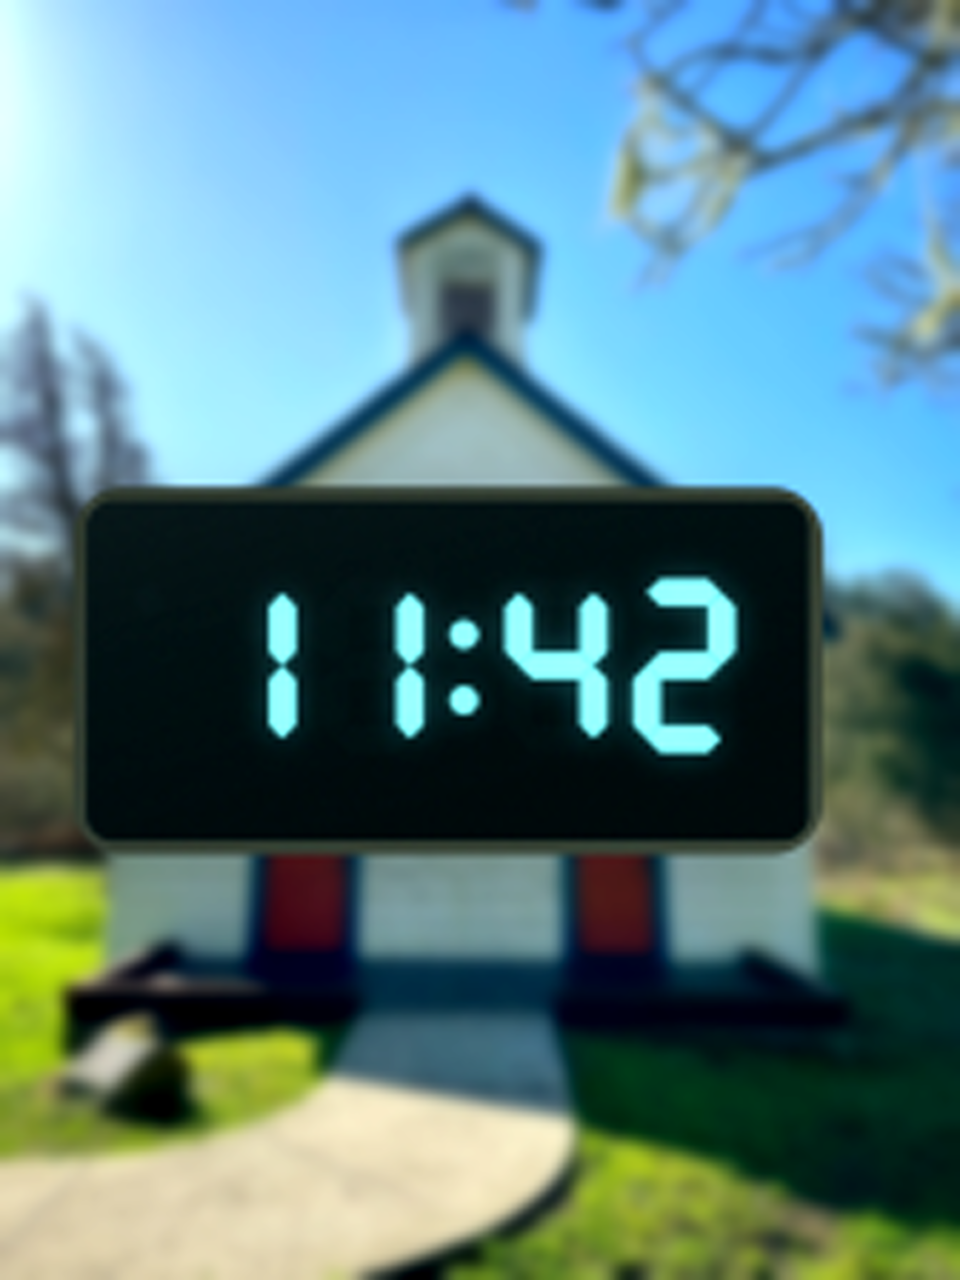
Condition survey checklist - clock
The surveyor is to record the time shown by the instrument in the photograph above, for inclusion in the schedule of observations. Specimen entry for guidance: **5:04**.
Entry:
**11:42**
